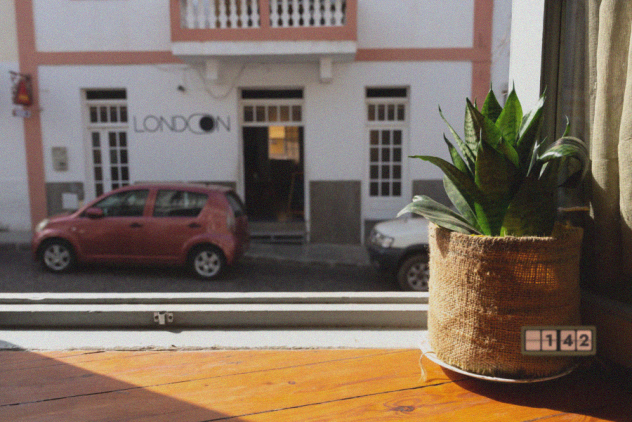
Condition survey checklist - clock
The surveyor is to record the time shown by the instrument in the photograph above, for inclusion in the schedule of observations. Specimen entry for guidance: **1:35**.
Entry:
**1:42**
